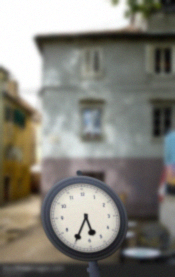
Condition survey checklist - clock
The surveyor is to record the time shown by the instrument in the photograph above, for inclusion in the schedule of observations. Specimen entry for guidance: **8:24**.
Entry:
**5:35**
